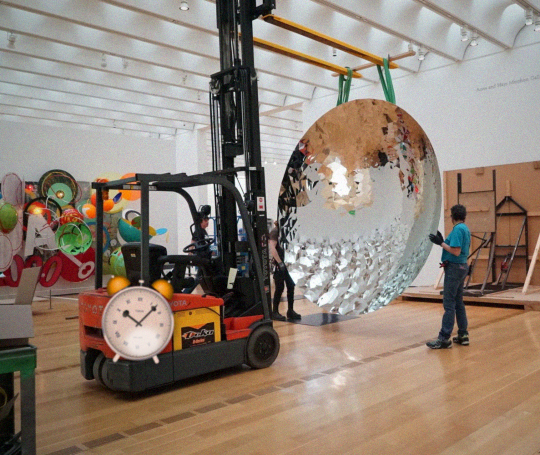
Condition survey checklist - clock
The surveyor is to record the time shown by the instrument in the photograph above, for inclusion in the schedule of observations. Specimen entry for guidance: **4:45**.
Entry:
**10:07**
